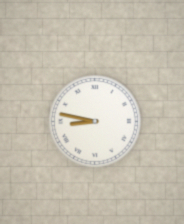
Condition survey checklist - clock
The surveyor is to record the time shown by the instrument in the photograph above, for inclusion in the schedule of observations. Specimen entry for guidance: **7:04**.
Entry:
**8:47**
